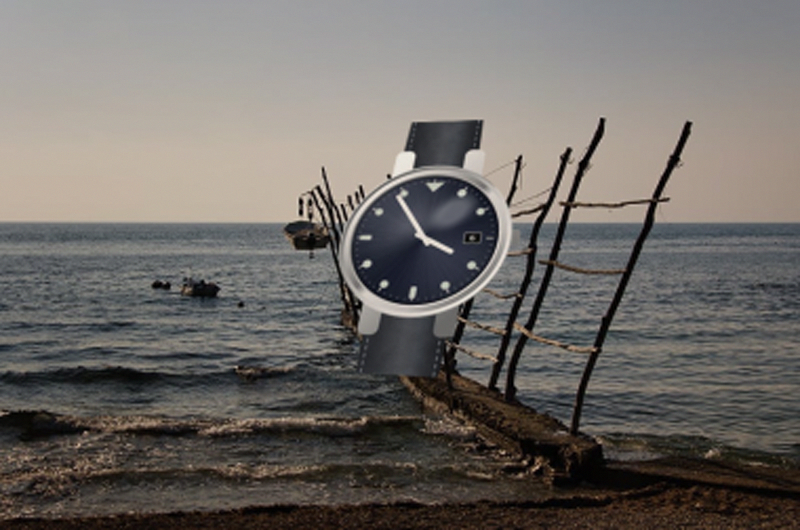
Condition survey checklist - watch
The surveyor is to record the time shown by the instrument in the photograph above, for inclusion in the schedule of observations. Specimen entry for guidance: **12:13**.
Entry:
**3:54**
